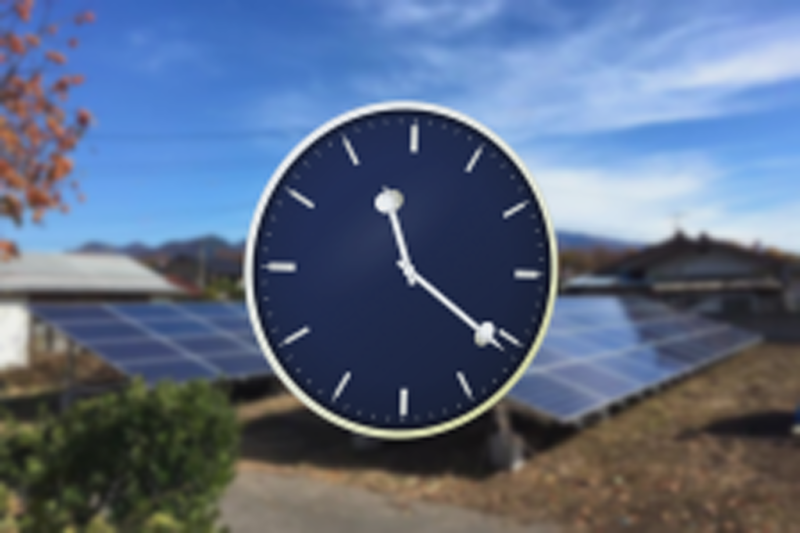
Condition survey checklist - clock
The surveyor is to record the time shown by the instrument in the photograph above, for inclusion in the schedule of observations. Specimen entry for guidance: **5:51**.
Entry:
**11:21**
